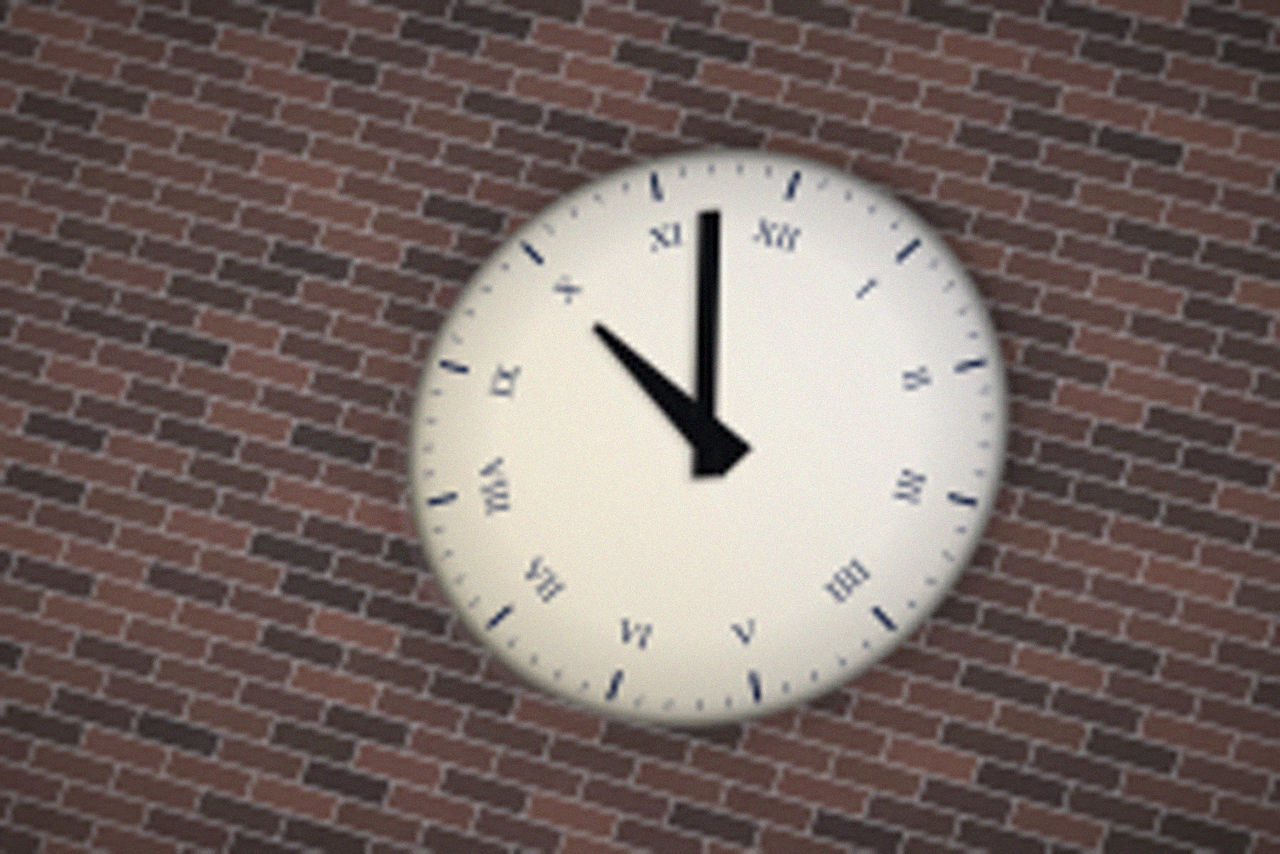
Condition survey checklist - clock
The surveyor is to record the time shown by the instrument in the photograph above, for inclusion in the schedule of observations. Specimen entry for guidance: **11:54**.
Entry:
**9:57**
